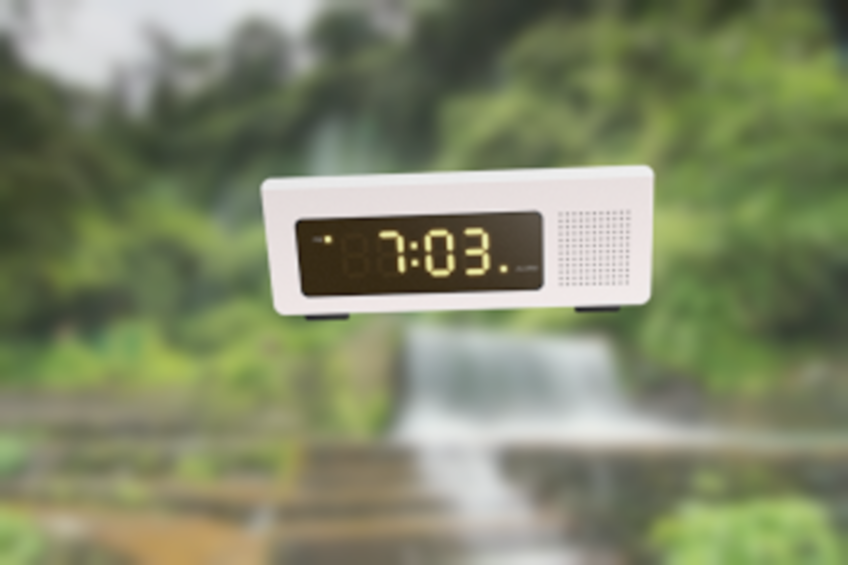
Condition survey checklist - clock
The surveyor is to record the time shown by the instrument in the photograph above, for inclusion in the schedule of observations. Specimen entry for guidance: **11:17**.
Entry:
**7:03**
